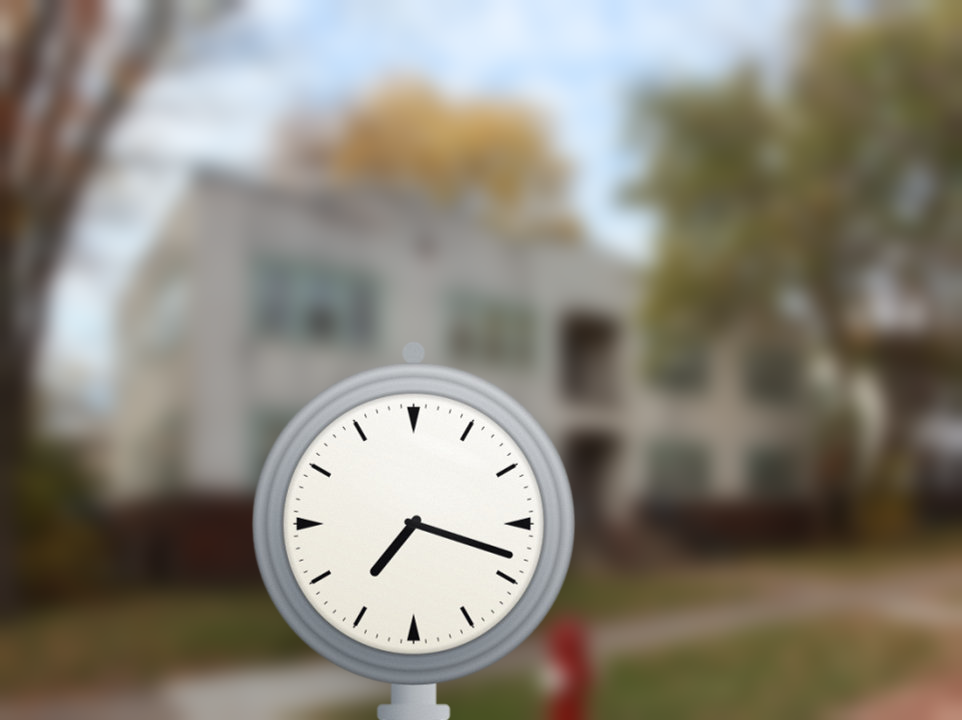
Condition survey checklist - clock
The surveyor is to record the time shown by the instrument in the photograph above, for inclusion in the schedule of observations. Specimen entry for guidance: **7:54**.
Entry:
**7:18**
